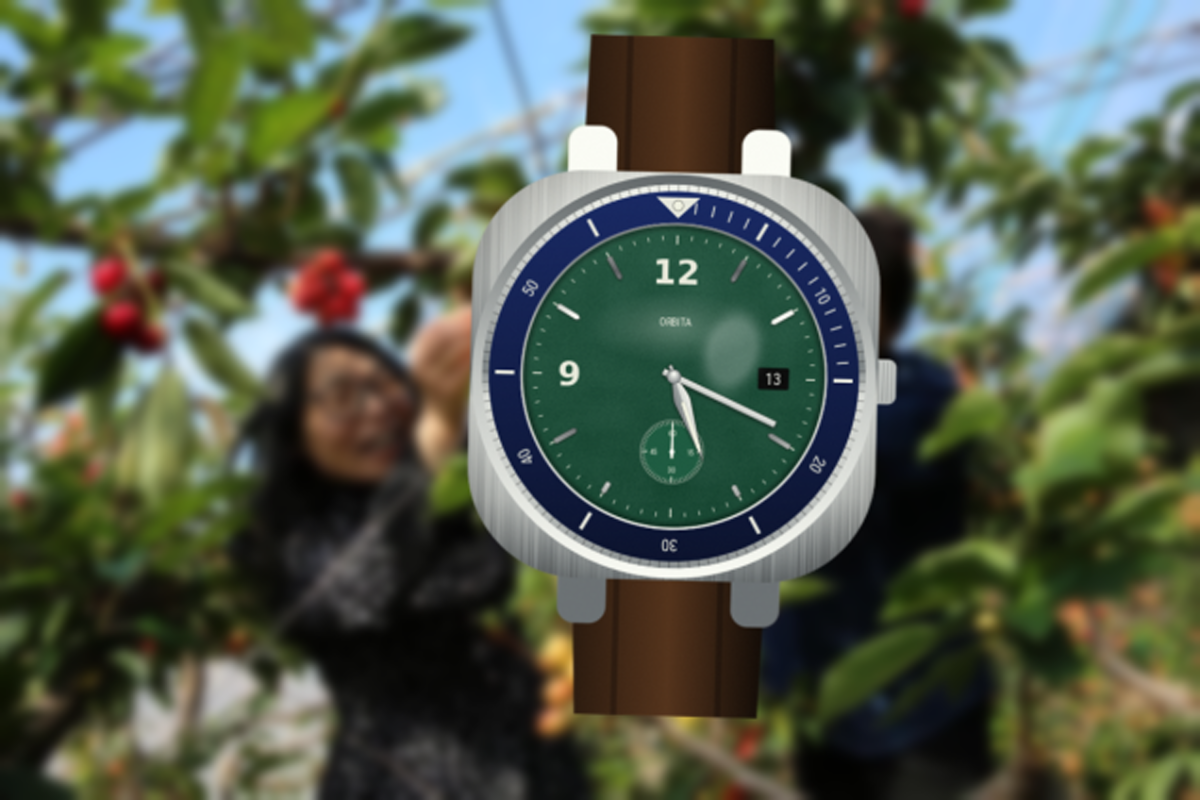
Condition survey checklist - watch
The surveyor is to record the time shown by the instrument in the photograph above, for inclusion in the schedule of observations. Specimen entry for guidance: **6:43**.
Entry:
**5:19**
